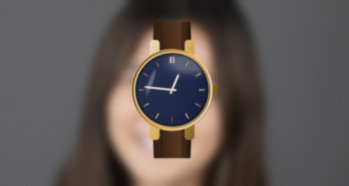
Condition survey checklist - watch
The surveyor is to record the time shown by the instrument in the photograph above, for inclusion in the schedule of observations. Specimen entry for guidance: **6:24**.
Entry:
**12:46**
